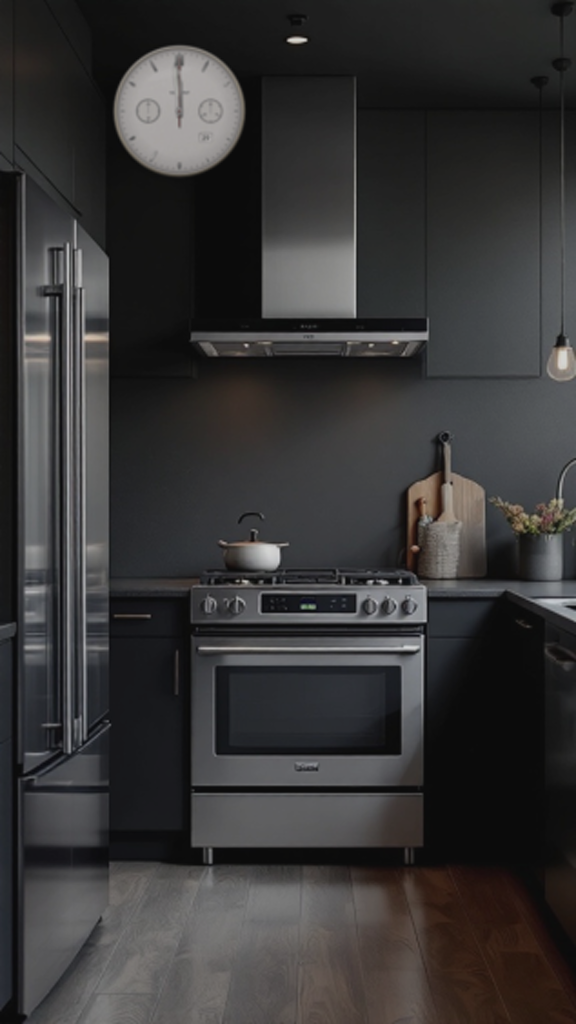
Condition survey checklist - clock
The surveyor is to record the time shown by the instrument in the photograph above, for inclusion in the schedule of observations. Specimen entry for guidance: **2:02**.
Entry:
**11:59**
